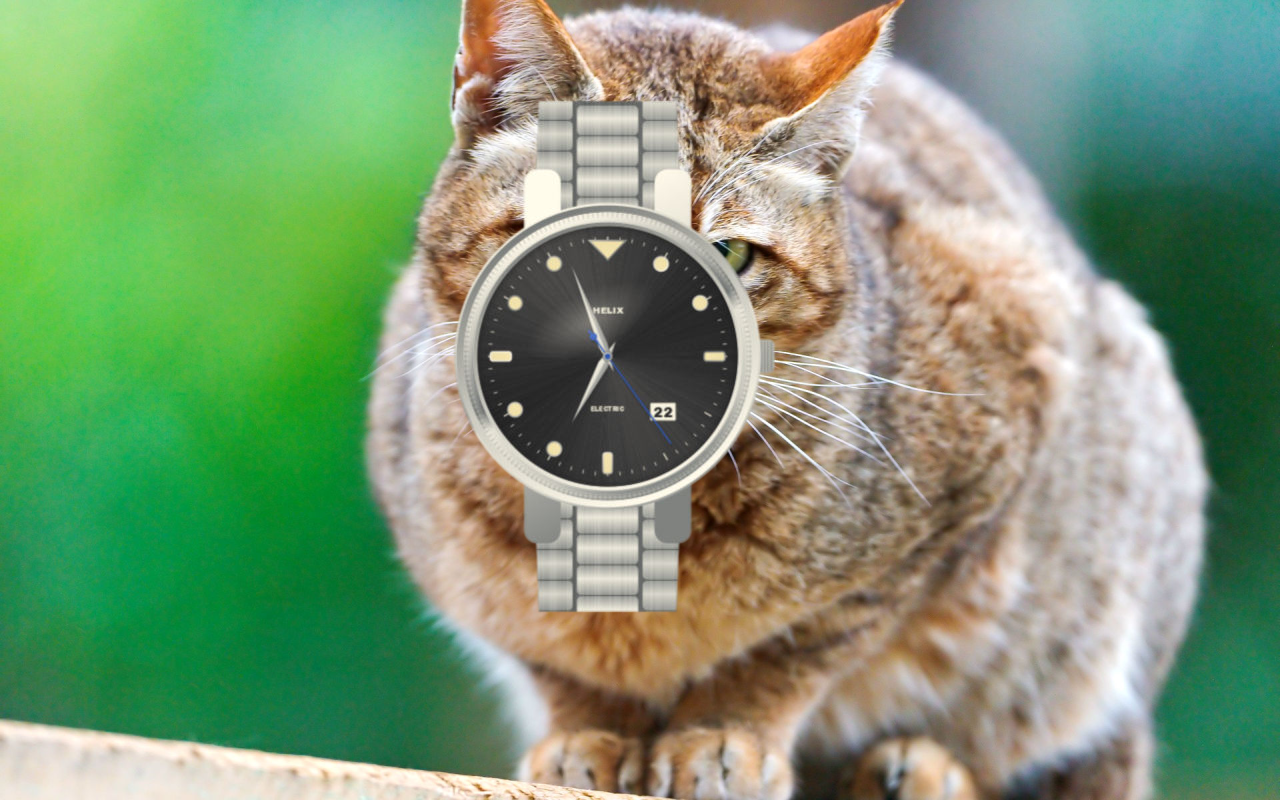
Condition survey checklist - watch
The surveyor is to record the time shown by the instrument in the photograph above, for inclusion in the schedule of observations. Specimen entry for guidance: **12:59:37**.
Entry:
**6:56:24**
